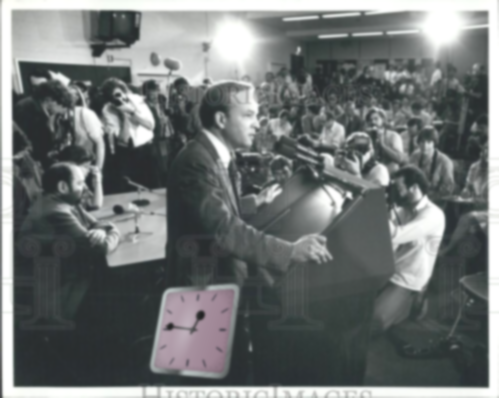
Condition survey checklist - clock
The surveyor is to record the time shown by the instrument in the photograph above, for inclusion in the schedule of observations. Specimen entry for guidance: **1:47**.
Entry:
**12:46**
